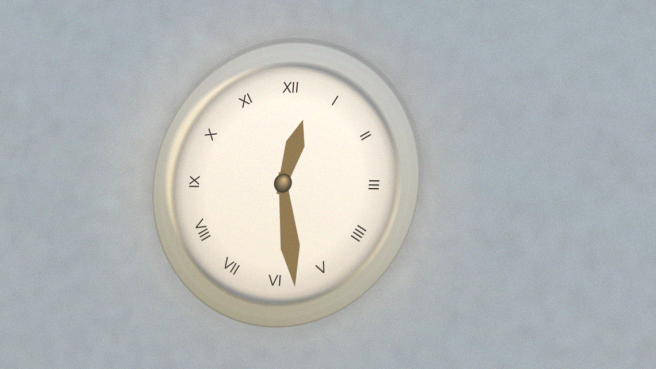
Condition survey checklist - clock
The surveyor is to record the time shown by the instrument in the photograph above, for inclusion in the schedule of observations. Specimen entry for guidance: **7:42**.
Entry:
**12:28**
